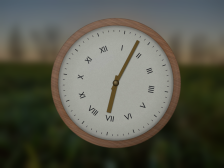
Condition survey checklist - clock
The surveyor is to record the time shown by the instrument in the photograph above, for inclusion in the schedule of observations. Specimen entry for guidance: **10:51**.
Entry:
**7:08**
